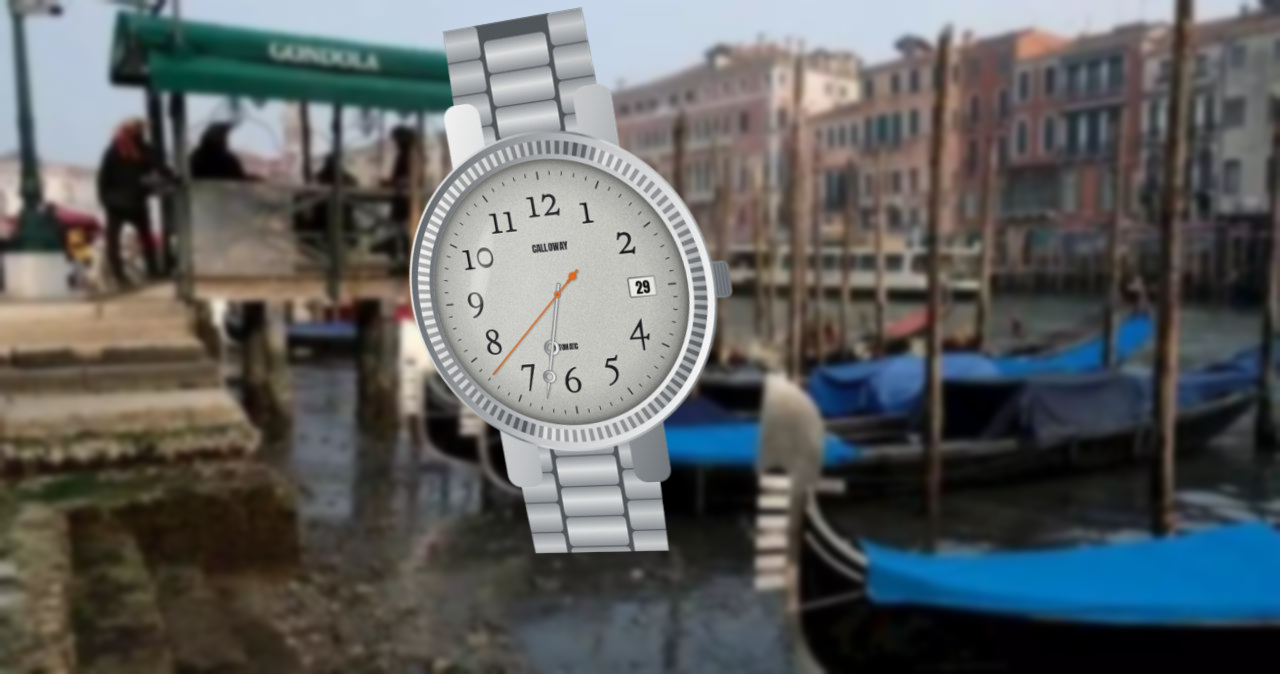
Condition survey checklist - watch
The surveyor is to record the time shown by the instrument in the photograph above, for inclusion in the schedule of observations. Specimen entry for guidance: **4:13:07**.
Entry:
**6:32:38**
